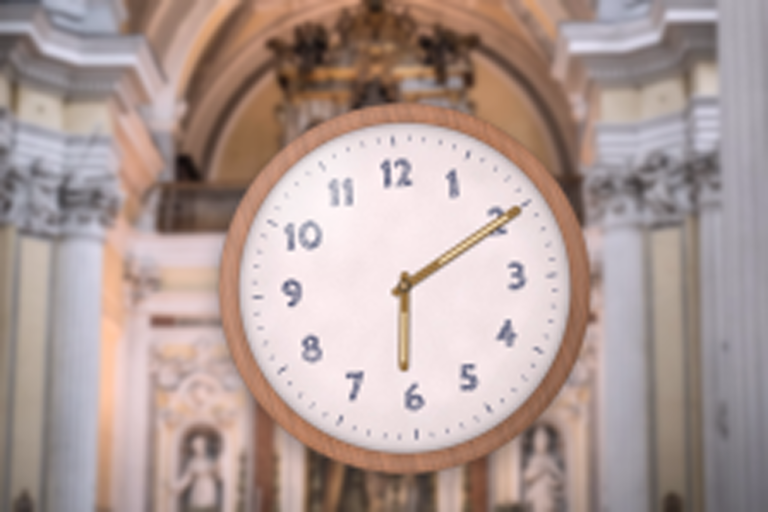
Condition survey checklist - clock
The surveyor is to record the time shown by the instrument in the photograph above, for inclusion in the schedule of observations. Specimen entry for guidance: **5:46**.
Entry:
**6:10**
